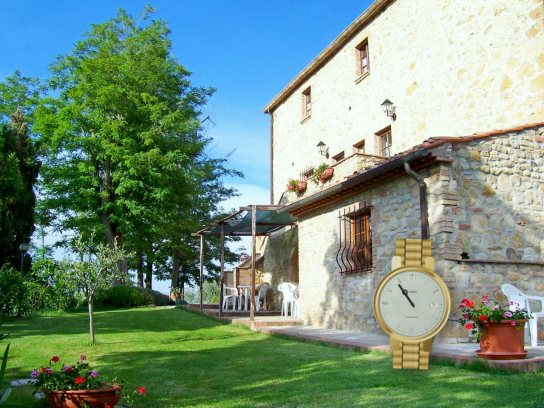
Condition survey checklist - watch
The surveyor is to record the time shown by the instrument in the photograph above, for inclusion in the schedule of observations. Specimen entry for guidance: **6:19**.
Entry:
**10:54**
